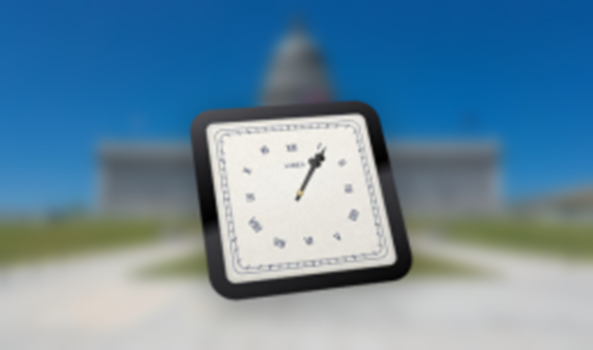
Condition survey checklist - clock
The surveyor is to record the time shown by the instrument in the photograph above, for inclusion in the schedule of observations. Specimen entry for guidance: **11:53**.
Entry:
**1:06**
